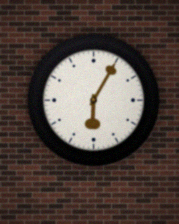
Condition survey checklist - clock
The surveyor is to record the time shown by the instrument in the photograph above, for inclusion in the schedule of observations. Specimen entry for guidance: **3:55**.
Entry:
**6:05**
